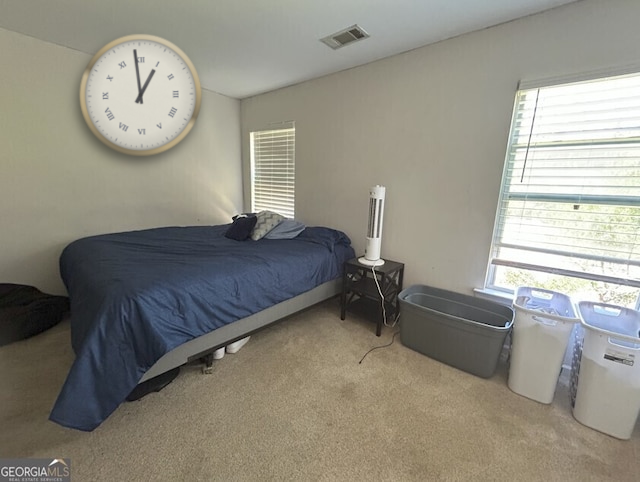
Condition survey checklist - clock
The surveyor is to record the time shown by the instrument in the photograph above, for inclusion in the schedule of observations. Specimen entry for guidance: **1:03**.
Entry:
**12:59**
